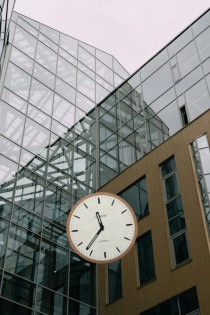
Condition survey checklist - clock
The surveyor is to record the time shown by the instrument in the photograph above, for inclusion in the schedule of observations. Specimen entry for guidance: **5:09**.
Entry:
**11:37**
